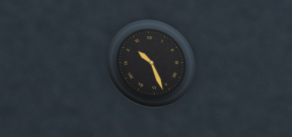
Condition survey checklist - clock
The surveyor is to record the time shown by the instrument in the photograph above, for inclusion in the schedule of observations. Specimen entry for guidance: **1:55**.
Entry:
**10:27**
